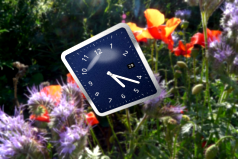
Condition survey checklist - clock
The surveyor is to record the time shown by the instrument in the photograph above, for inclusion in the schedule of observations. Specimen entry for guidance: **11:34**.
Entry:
**5:22**
